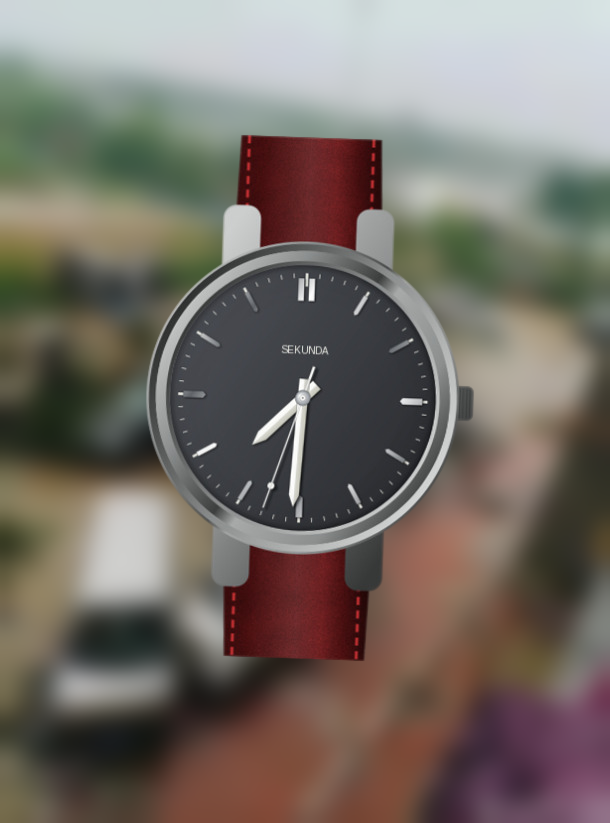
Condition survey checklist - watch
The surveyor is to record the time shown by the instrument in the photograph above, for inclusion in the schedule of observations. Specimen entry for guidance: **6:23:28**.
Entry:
**7:30:33**
